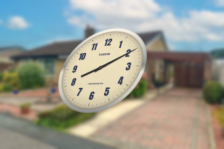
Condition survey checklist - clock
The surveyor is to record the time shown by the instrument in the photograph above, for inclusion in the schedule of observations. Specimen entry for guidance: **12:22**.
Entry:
**8:10**
